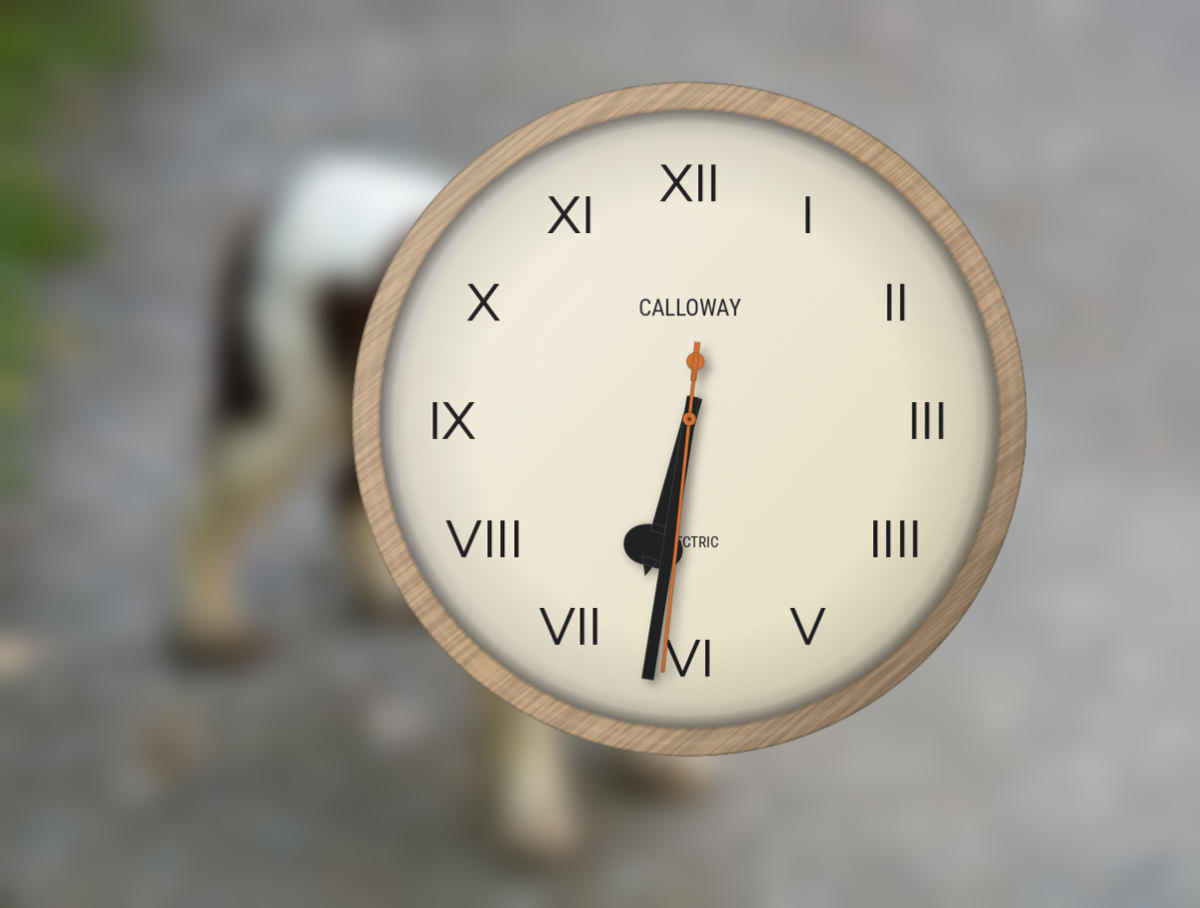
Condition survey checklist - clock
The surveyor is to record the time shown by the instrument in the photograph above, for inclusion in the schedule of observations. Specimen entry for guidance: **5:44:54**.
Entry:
**6:31:31**
